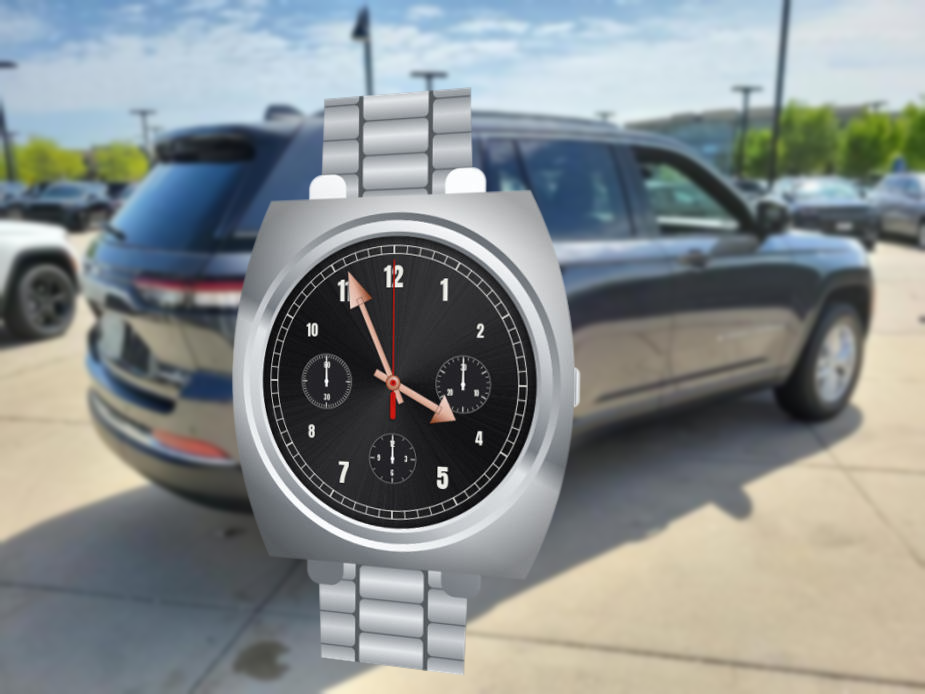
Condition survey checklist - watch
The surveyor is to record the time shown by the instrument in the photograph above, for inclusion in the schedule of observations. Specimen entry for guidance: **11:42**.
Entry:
**3:56**
